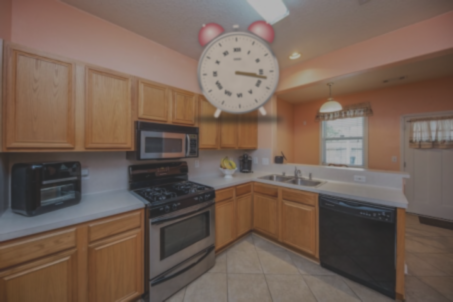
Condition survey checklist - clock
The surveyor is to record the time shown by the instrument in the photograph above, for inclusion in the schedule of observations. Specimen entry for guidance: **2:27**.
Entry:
**3:17**
